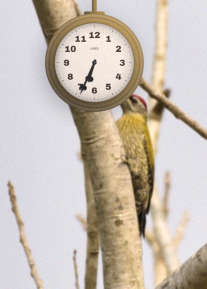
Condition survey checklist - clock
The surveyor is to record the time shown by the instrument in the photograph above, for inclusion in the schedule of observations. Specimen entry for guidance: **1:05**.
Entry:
**6:34**
